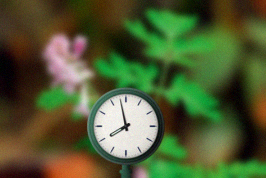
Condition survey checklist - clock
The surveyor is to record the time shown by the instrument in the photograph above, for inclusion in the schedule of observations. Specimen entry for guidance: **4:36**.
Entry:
**7:58**
